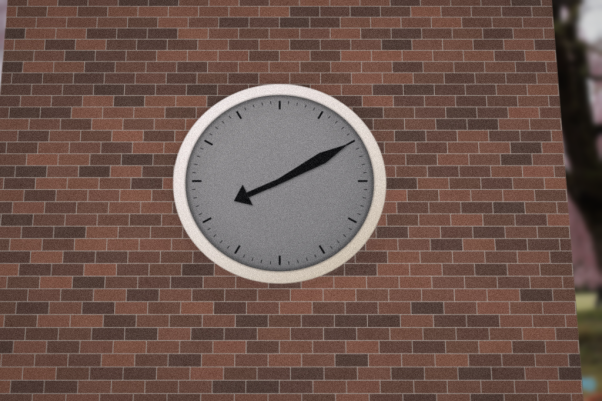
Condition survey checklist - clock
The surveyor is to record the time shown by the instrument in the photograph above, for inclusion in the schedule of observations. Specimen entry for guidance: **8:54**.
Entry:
**8:10**
